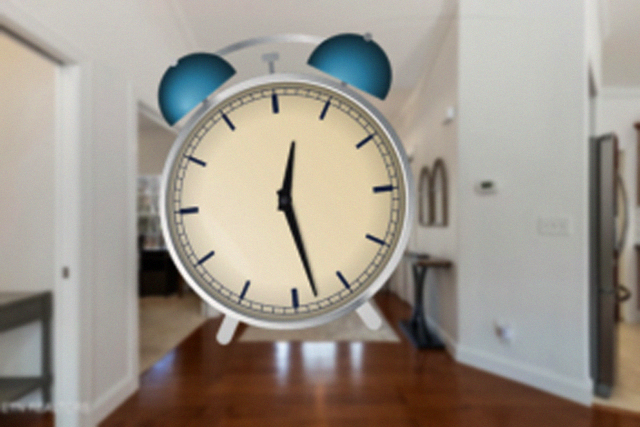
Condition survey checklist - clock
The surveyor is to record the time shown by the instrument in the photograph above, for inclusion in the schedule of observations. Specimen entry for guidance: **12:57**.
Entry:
**12:28**
